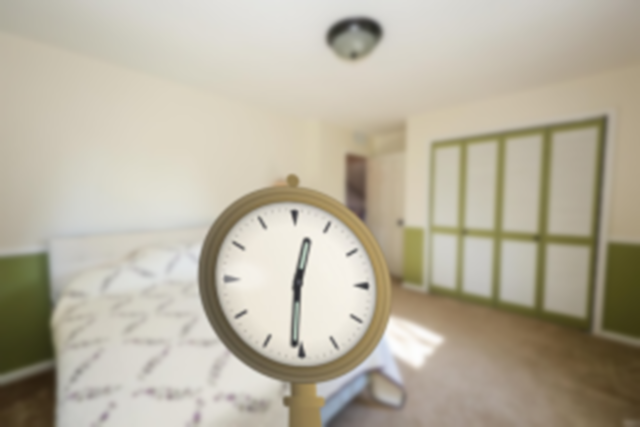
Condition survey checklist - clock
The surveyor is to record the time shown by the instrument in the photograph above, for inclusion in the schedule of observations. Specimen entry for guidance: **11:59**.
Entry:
**12:31**
